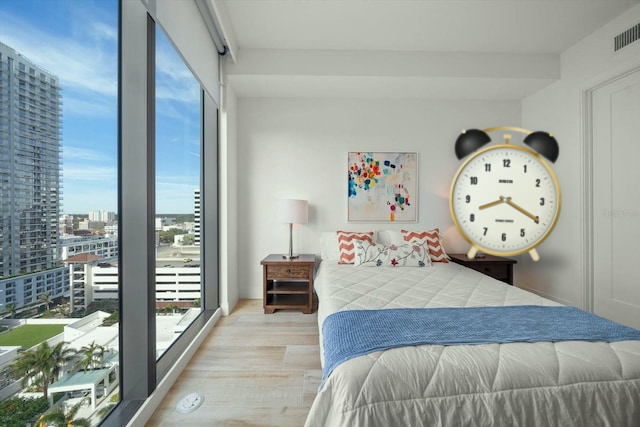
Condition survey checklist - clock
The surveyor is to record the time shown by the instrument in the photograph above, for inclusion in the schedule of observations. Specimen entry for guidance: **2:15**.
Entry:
**8:20**
